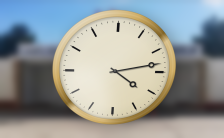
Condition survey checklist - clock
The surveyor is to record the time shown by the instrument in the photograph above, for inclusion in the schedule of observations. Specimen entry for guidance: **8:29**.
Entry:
**4:13**
